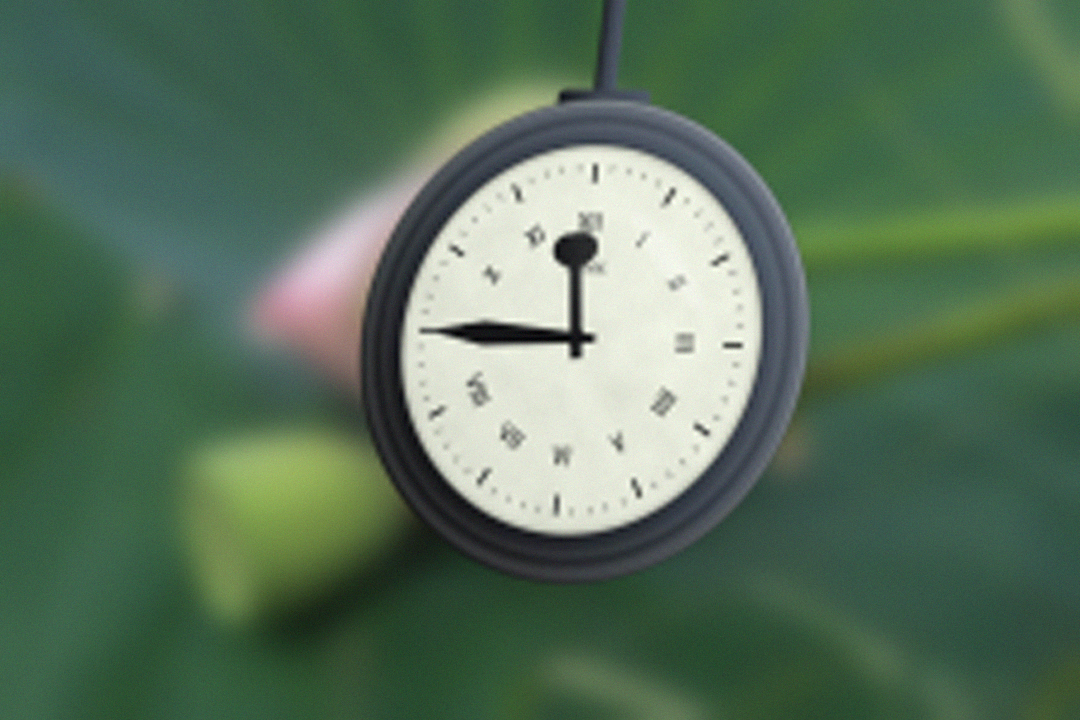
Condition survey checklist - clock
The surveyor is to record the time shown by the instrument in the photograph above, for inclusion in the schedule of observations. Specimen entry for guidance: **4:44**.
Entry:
**11:45**
